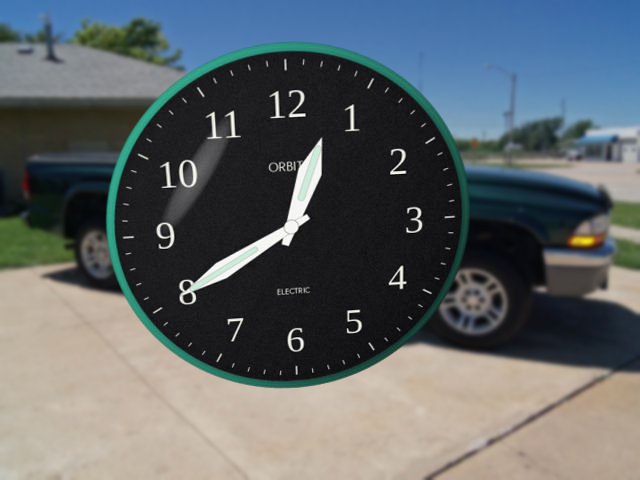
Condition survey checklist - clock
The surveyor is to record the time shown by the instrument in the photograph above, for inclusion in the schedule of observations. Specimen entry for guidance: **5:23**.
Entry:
**12:40**
